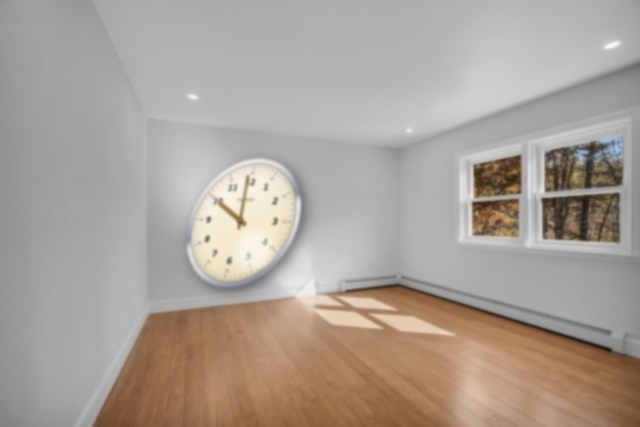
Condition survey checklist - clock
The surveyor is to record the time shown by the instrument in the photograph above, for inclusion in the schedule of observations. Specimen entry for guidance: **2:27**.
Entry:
**9:59**
